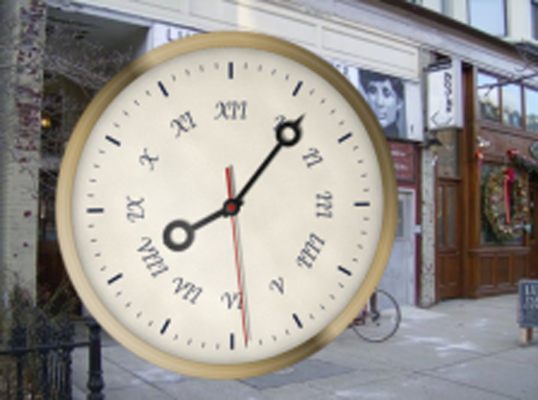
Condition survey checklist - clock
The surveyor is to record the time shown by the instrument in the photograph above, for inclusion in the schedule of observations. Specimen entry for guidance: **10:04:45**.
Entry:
**8:06:29**
